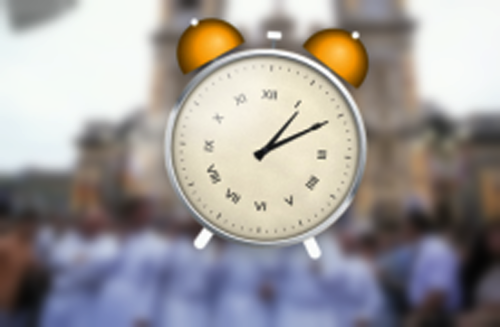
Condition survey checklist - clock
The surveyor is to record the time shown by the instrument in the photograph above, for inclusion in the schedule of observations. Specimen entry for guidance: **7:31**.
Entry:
**1:10**
